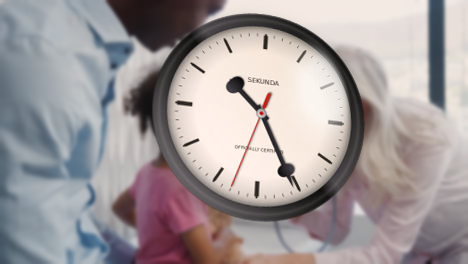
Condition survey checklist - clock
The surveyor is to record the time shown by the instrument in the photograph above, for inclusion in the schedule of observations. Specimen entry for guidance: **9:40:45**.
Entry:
**10:25:33**
